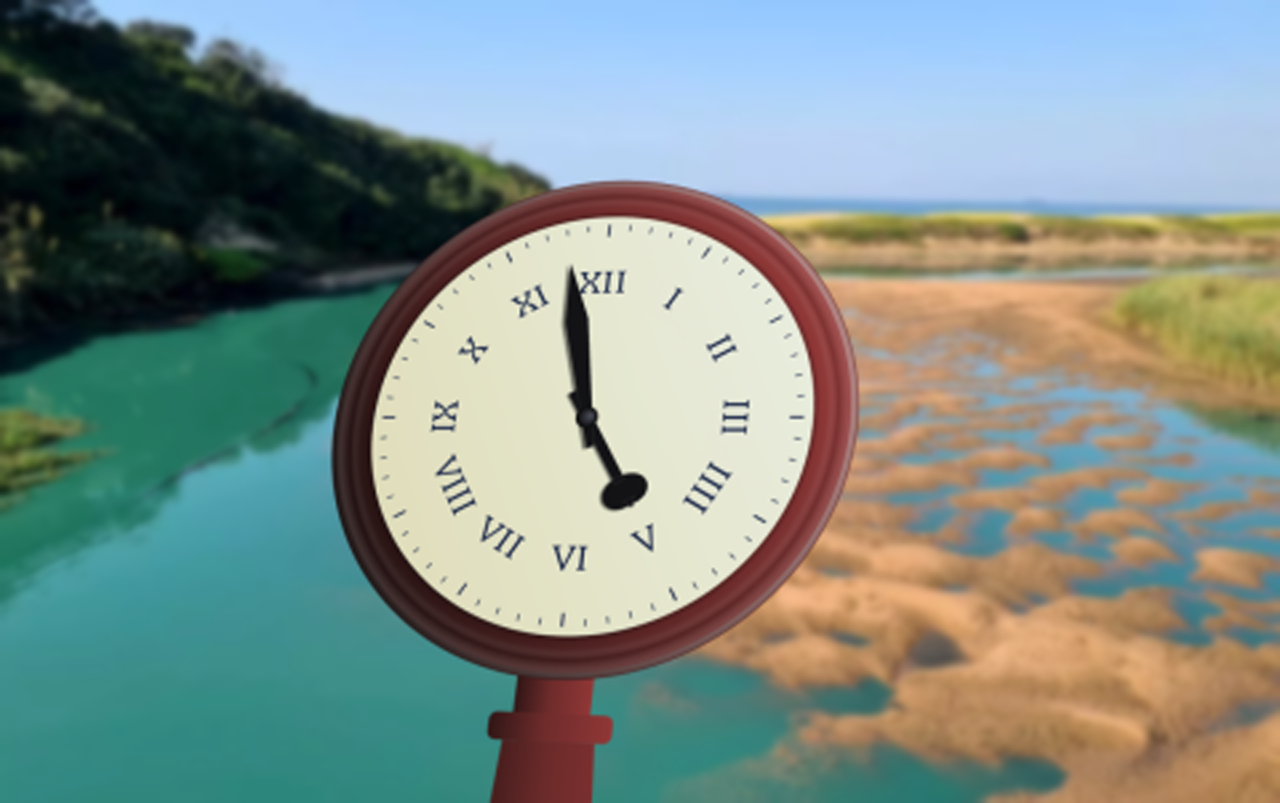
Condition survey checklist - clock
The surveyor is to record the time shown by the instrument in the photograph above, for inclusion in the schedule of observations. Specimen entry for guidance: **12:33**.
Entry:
**4:58**
